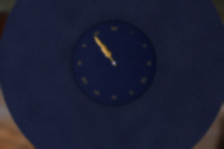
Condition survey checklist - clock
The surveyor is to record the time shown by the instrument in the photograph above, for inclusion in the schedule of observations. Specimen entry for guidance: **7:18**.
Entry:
**10:54**
